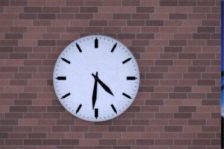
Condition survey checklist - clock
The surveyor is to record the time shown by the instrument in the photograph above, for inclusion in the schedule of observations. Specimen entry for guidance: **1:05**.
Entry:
**4:31**
